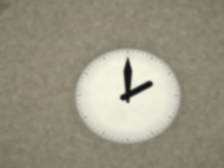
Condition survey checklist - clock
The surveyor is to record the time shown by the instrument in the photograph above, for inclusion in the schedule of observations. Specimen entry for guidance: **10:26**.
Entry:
**2:00**
